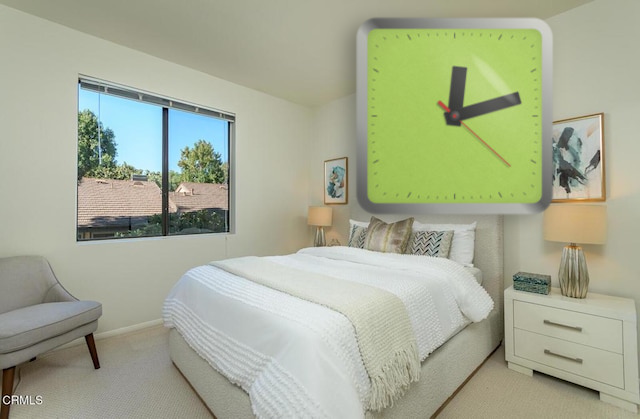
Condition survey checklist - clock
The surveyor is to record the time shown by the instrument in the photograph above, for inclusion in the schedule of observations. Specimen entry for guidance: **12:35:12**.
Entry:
**12:12:22**
